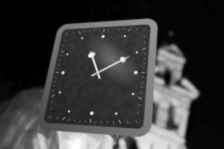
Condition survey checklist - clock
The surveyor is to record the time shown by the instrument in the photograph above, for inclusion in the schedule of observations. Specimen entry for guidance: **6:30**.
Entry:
**11:10**
